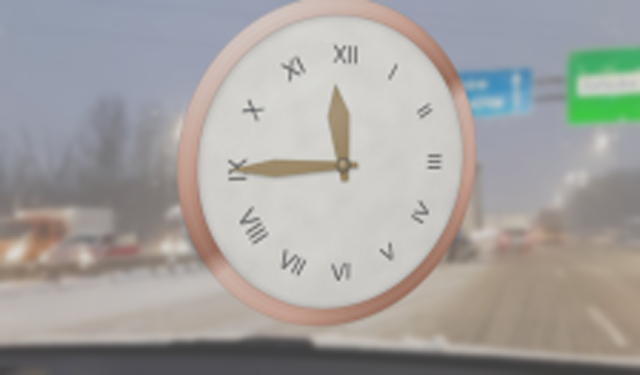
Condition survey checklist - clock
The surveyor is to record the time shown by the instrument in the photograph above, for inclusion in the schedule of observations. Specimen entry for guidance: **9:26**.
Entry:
**11:45**
